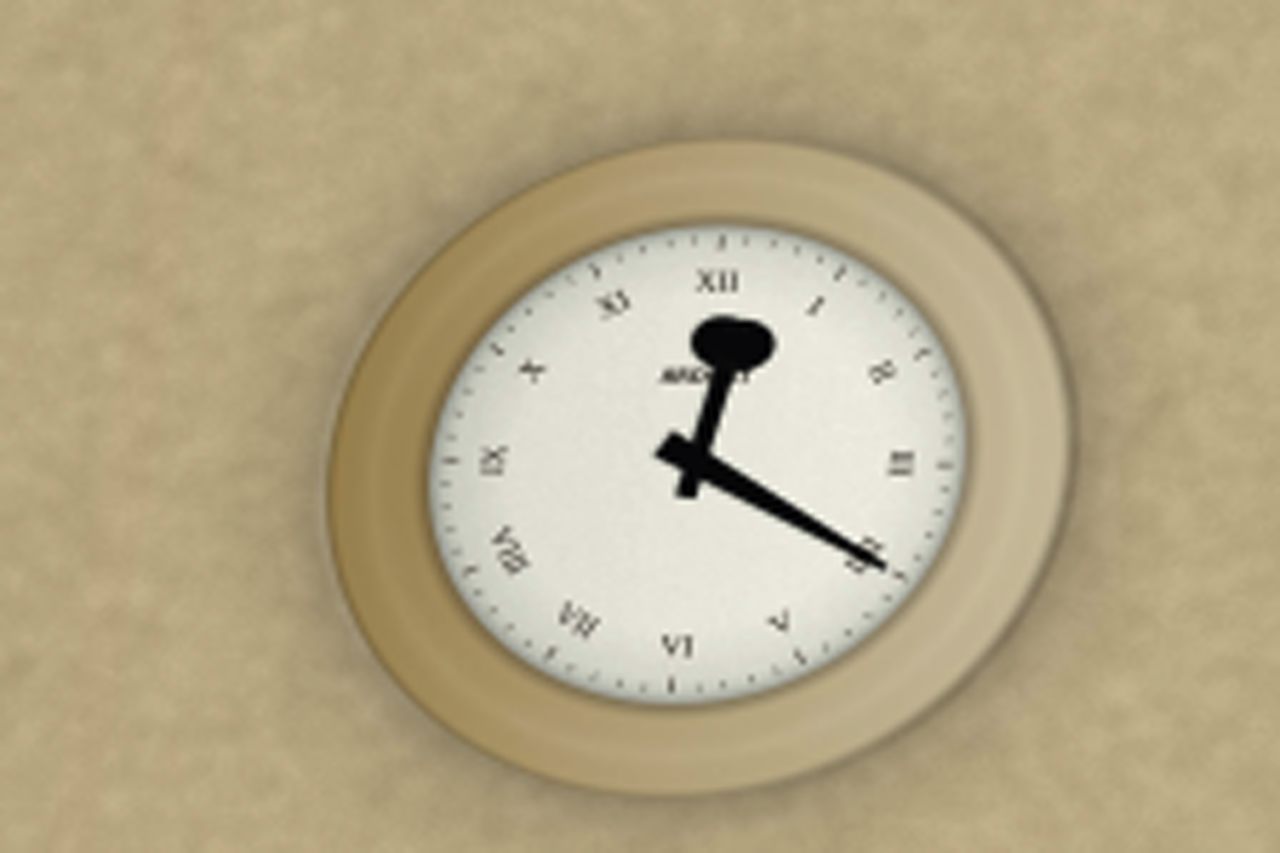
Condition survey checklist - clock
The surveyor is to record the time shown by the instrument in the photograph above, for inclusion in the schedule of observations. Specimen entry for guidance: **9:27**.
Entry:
**12:20**
